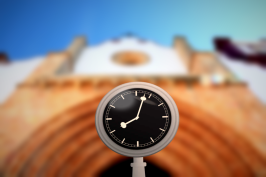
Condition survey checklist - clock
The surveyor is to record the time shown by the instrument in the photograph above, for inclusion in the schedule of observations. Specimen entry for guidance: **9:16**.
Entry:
**8:03**
